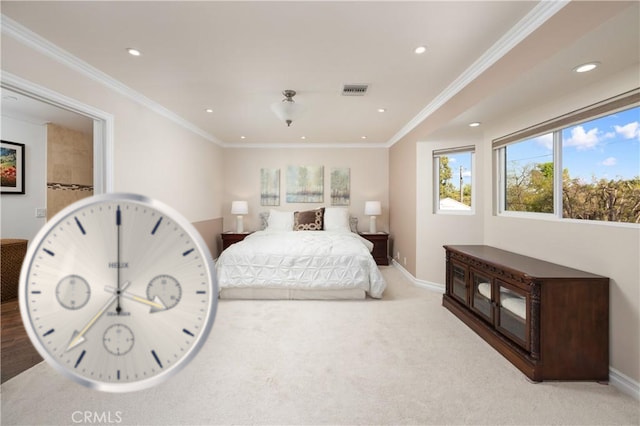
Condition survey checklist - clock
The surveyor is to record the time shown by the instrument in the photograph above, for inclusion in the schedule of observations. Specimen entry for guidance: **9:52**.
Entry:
**3:37**
